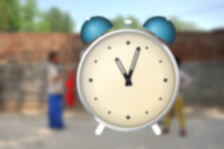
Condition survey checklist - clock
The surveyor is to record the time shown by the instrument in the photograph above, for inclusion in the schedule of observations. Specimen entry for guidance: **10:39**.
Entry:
**11:03**
